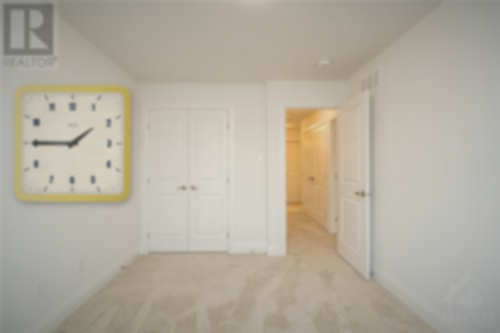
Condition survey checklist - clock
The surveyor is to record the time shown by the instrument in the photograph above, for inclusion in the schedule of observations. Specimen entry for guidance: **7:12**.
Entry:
**1:45**
